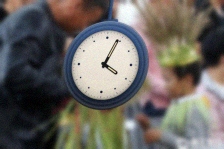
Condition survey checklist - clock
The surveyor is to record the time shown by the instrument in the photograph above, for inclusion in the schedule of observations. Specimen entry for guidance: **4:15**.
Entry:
**4:04**
